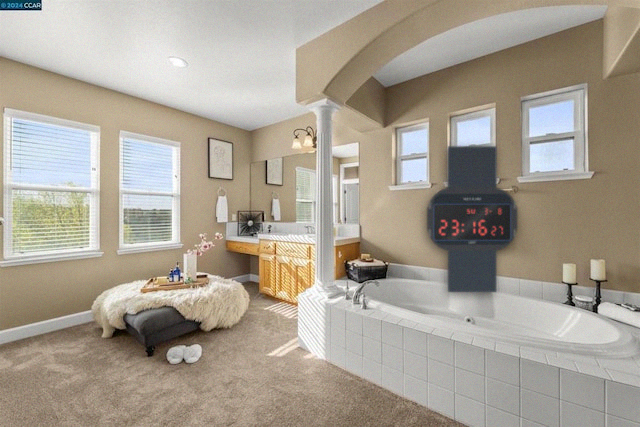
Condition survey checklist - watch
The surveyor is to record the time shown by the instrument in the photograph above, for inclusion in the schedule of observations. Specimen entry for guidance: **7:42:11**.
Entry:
**23:16:27**
